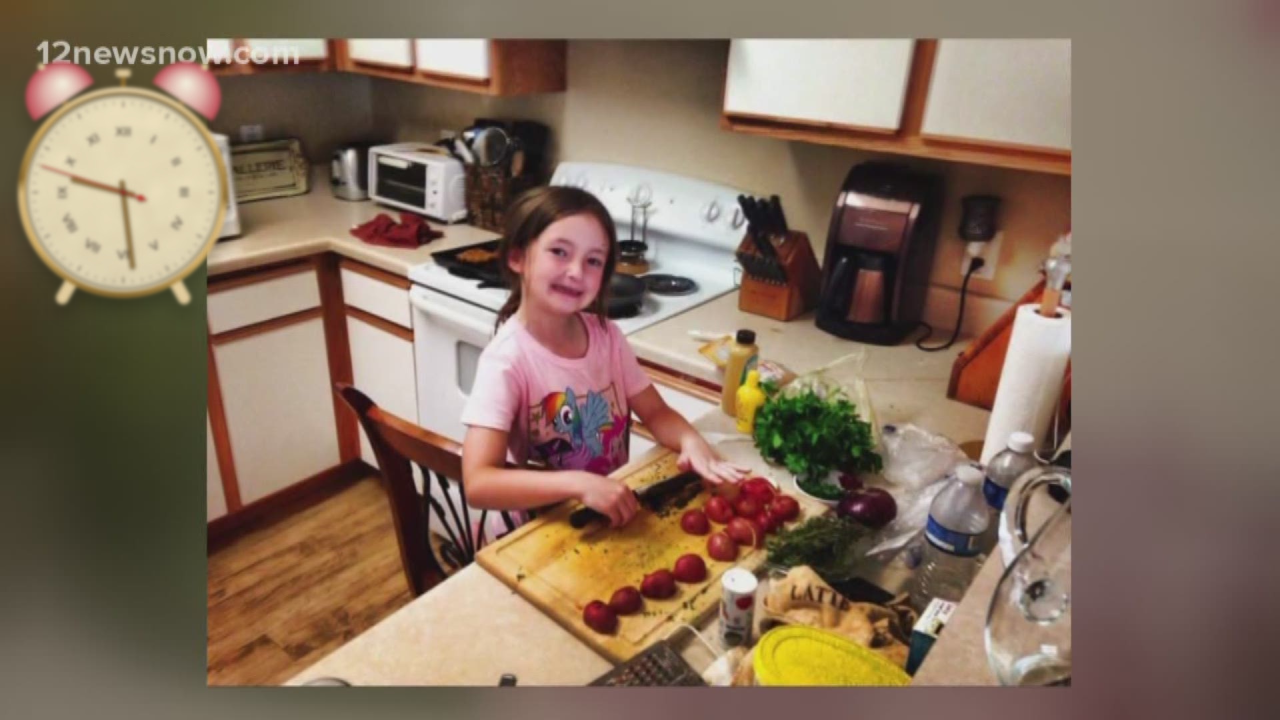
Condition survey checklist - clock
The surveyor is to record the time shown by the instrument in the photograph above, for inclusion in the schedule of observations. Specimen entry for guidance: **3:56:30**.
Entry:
**9:28:48**
